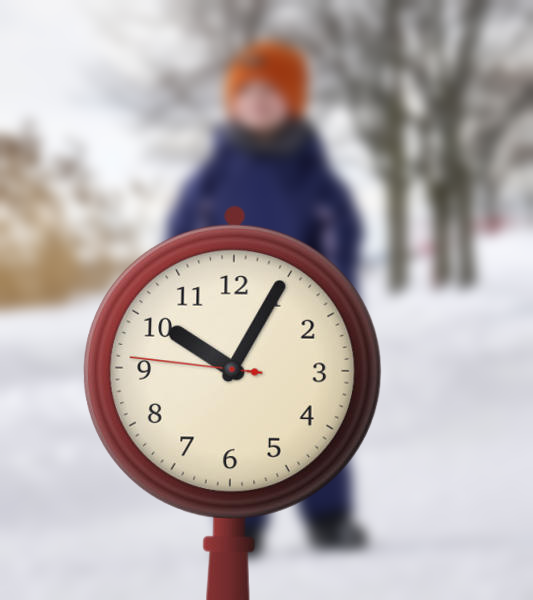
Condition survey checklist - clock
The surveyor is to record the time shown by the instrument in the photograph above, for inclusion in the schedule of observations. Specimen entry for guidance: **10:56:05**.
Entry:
**10:04:46**
